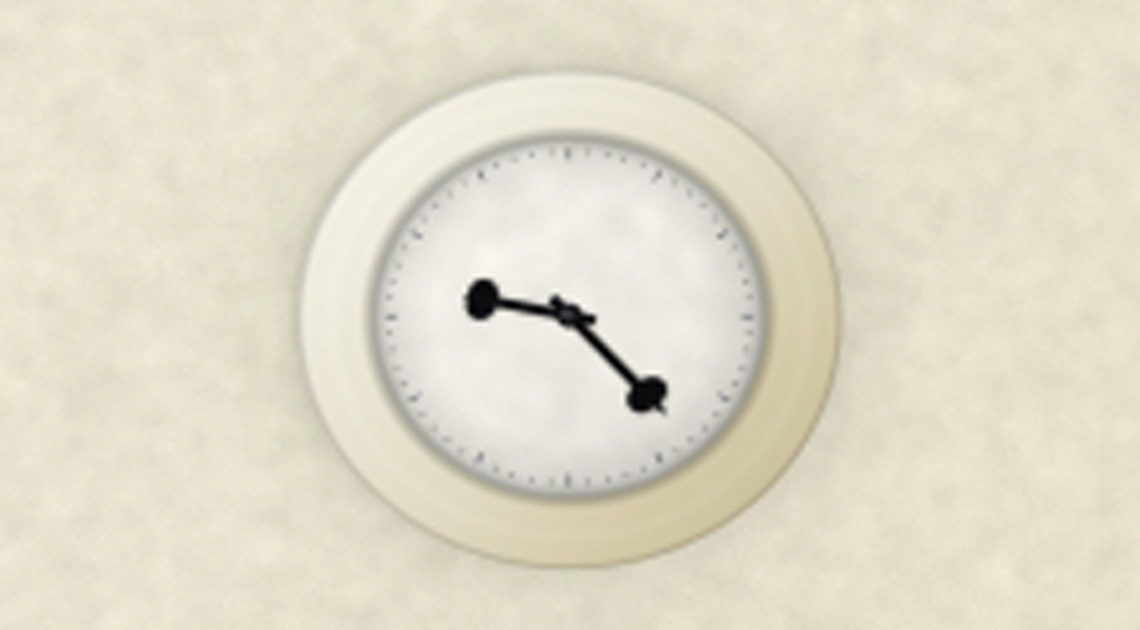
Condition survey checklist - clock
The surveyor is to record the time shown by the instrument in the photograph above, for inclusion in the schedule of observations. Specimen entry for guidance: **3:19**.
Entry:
**9:23**
